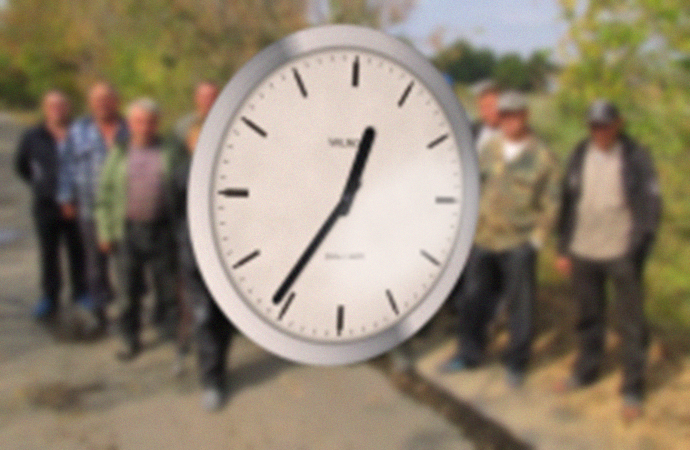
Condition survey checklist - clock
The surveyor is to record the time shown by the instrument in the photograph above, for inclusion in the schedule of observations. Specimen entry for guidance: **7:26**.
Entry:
**12:36**
